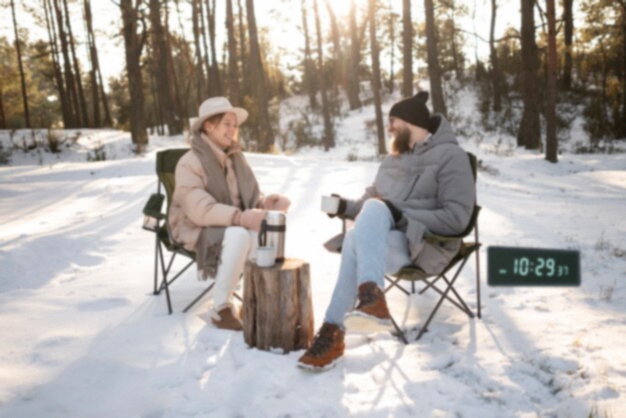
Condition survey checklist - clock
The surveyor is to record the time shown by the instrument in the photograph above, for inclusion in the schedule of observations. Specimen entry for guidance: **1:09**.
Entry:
**10:29**
